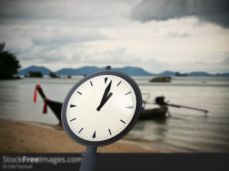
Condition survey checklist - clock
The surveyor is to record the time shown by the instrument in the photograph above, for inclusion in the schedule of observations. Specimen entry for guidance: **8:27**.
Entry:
**1:02**
